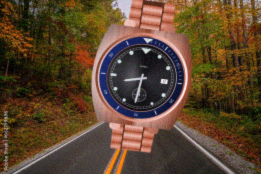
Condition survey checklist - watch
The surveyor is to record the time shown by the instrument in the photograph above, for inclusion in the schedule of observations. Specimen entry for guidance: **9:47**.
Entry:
**8:31**
